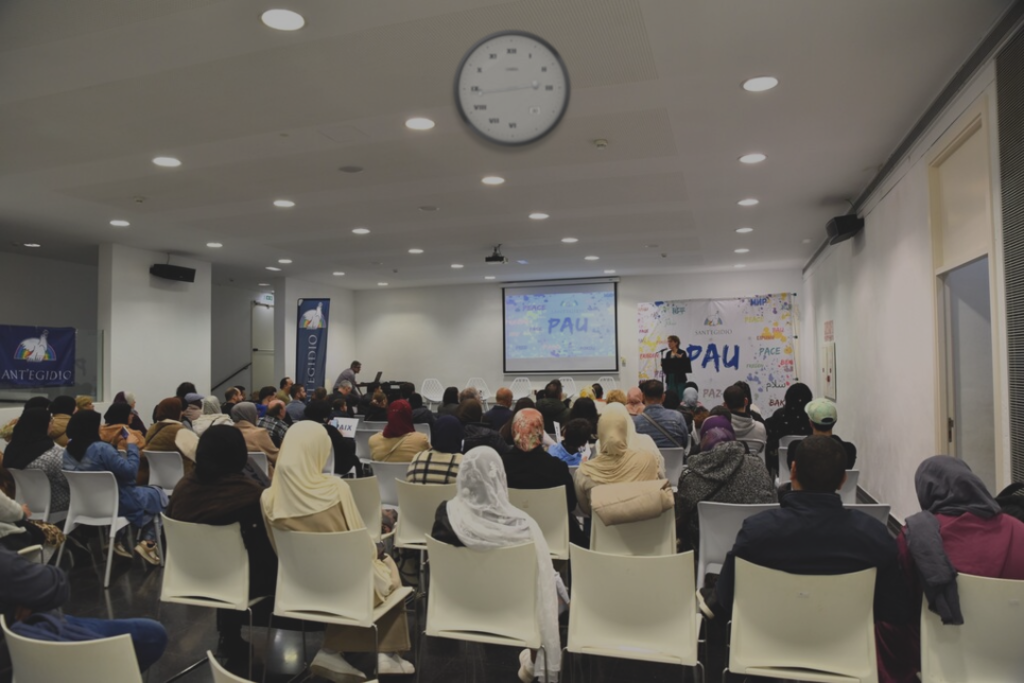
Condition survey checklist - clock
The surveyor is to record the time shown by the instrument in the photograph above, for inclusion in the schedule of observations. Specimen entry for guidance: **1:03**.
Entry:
**2:44**
